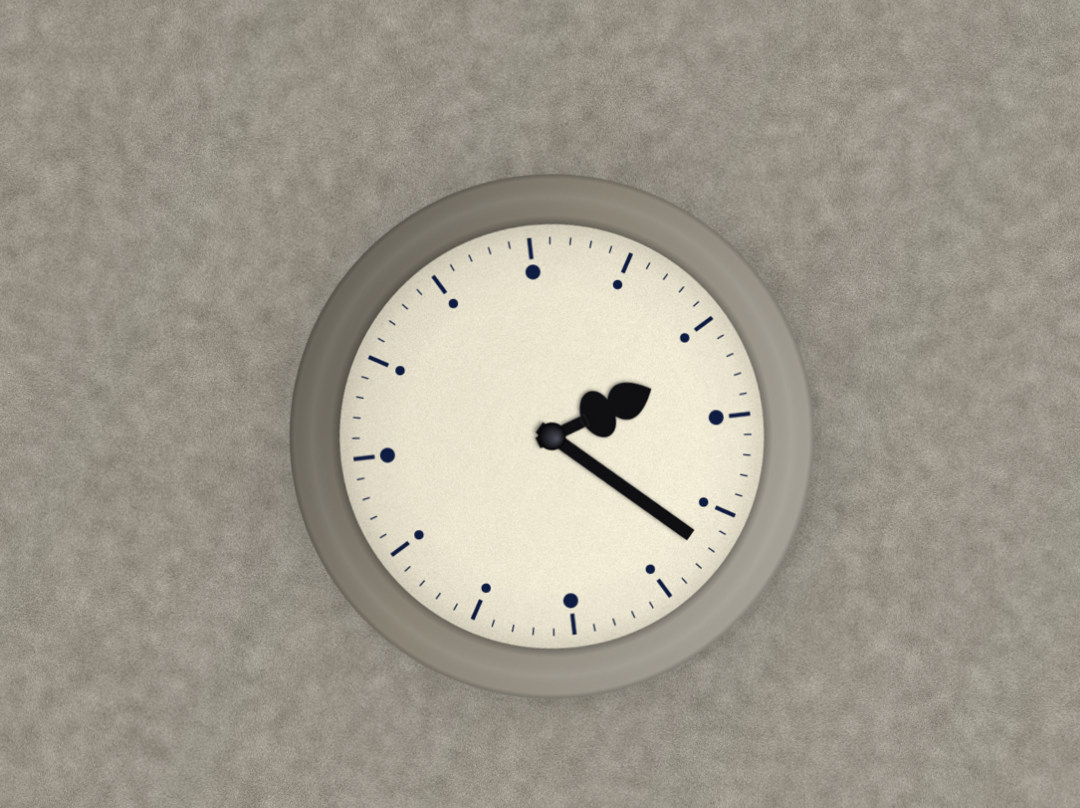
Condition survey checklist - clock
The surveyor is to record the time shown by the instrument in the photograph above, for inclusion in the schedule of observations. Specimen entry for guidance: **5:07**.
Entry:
**2:22**
